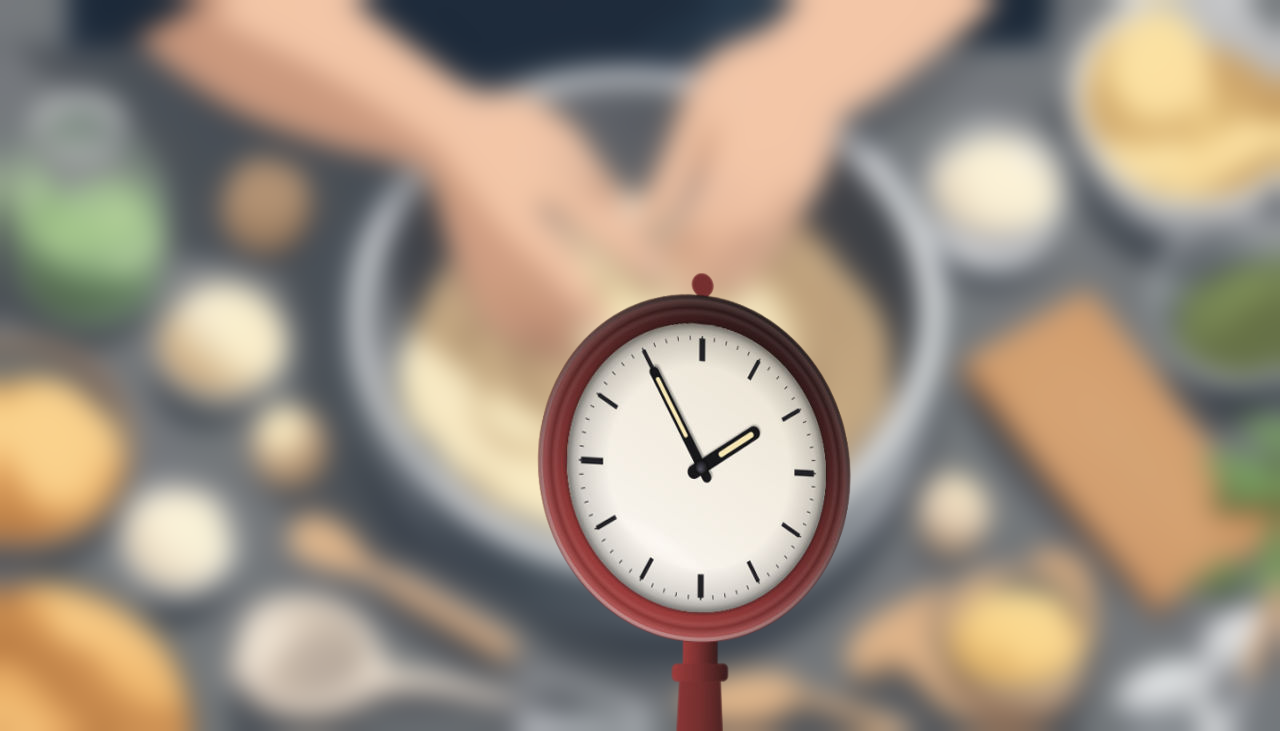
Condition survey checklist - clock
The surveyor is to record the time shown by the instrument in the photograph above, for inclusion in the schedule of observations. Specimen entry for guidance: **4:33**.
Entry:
**1:55**
